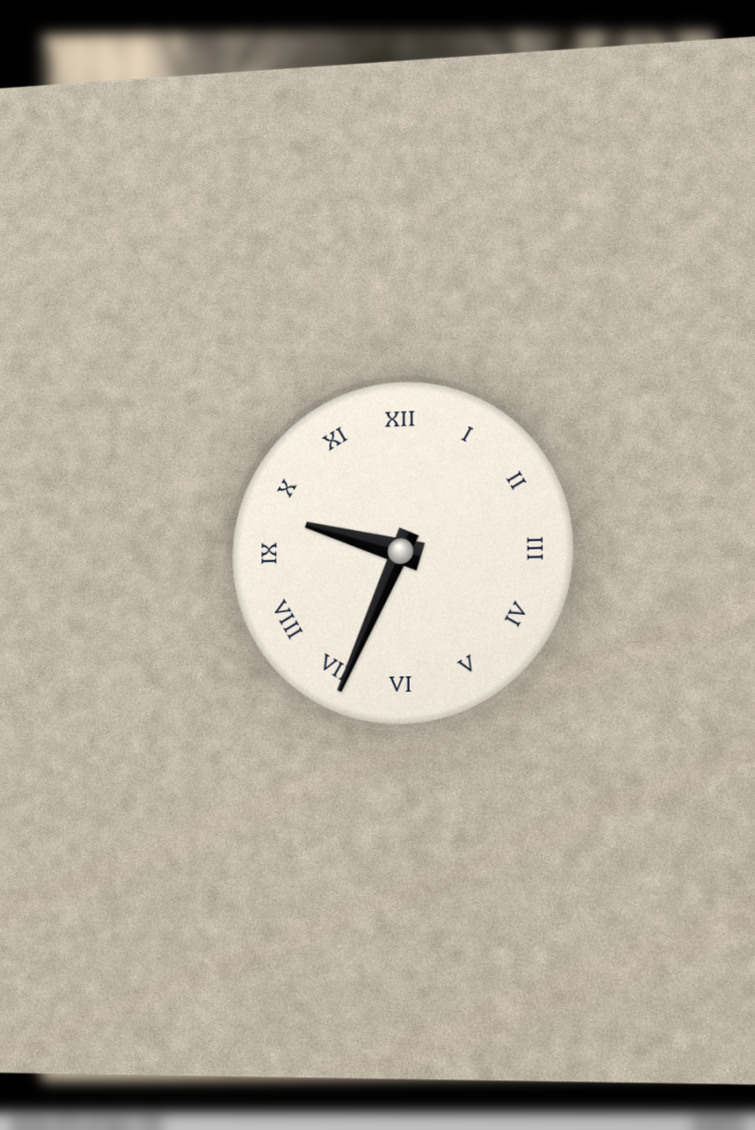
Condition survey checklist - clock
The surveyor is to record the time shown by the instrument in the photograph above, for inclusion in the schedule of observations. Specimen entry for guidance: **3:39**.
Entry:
**9:34**
